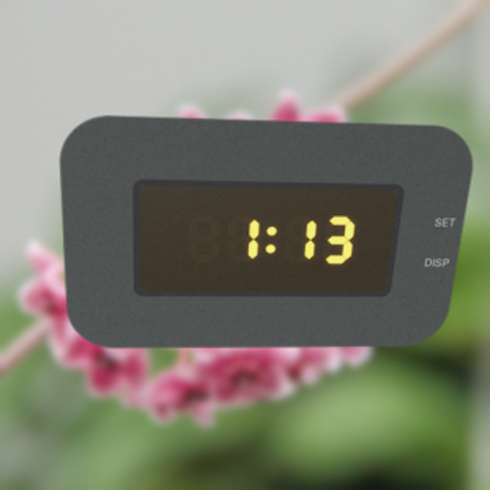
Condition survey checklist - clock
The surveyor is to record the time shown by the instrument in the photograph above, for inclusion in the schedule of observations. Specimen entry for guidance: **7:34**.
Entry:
**1:13**
